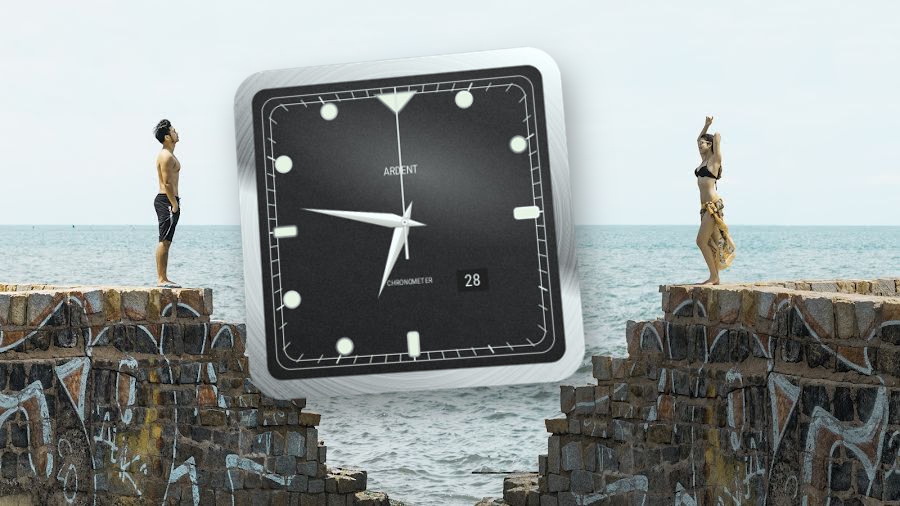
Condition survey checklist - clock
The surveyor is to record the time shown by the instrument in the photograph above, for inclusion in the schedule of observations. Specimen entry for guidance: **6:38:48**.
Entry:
**6:47:00**
